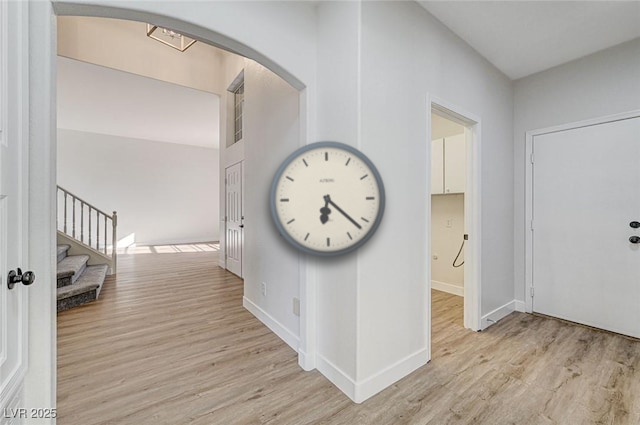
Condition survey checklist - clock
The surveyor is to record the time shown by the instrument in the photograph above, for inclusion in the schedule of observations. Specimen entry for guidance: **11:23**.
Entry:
**6:22**
